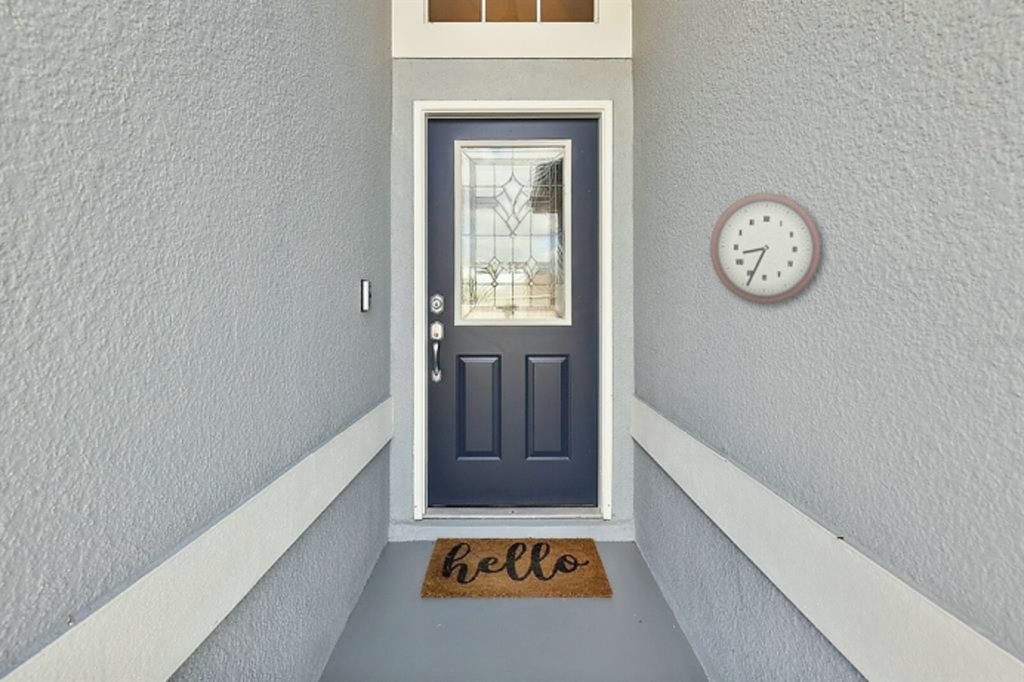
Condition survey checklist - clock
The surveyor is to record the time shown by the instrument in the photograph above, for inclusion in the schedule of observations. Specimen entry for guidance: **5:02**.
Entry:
**8:34**
